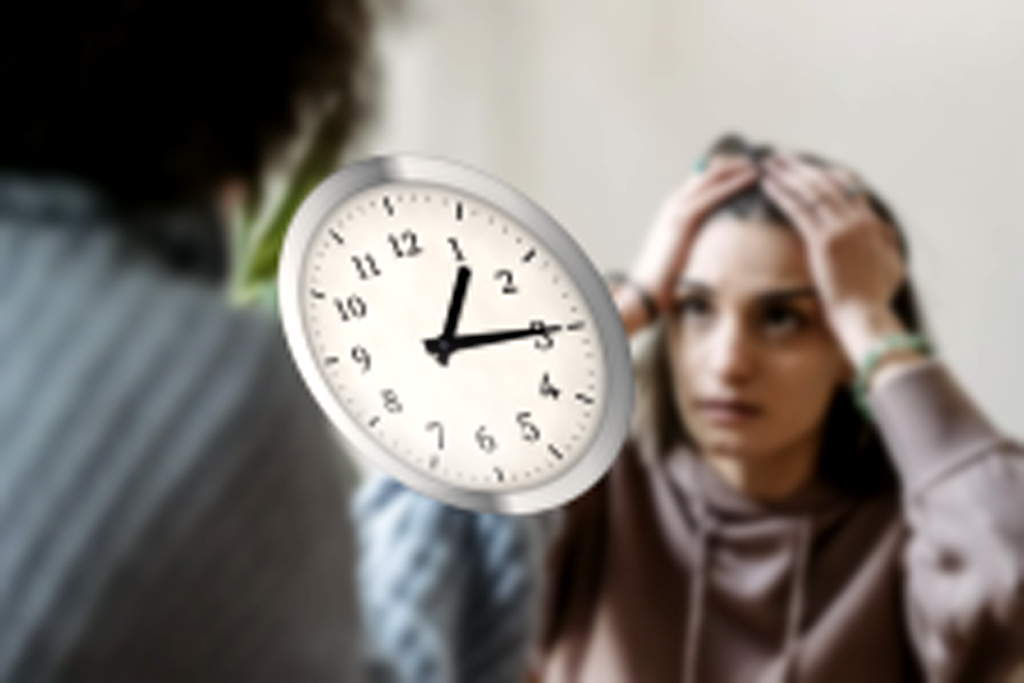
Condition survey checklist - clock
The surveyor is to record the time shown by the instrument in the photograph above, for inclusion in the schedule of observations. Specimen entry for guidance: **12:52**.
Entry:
**1:15**
